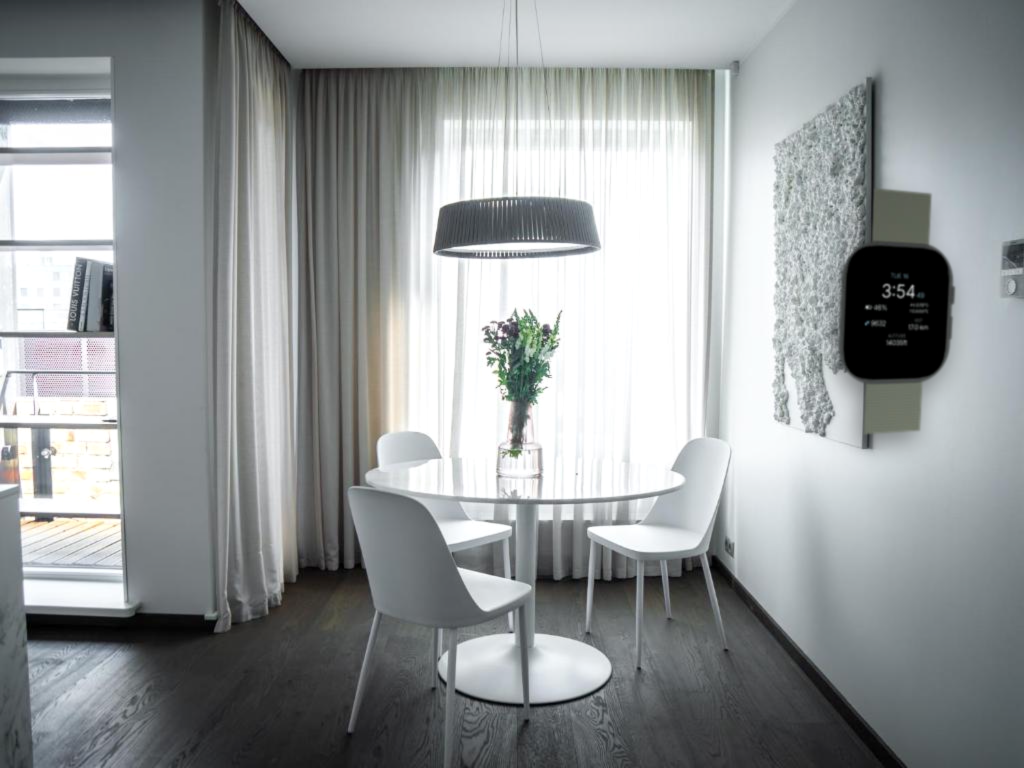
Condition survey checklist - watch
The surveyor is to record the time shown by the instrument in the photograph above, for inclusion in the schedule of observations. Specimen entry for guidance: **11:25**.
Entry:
**3:54**
